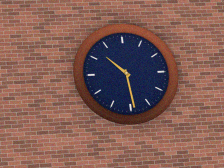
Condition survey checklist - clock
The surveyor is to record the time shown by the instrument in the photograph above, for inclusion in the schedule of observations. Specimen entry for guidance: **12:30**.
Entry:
**10:29**
